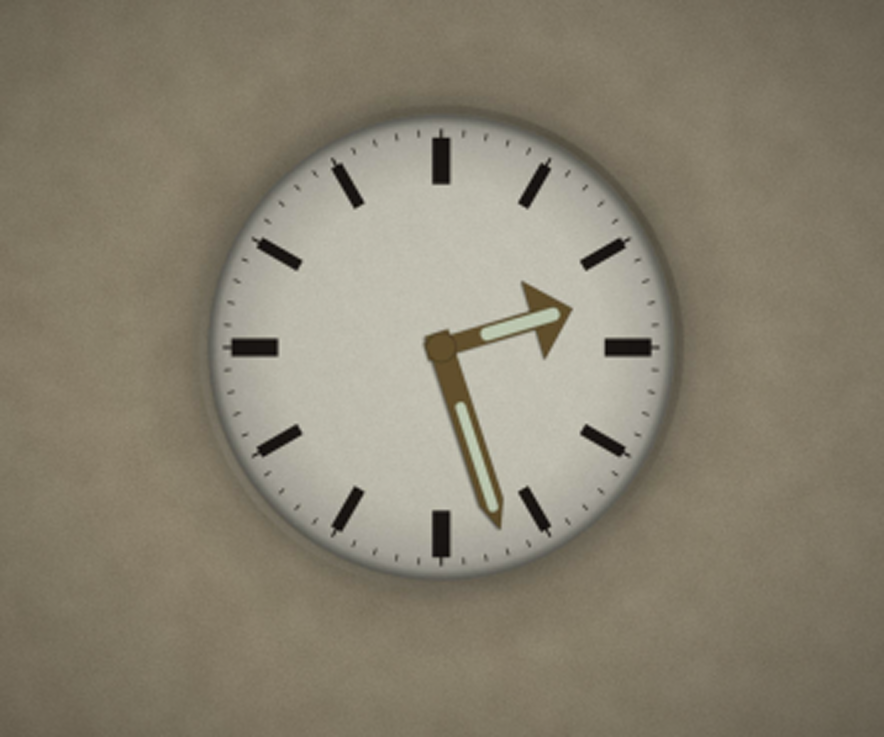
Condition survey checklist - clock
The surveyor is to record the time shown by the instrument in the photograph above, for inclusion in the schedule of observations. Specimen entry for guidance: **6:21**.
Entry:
**2:27**
